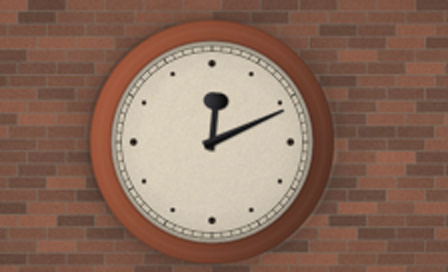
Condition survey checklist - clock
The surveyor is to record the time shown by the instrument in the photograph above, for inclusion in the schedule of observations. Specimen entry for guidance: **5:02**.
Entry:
**12:11**
